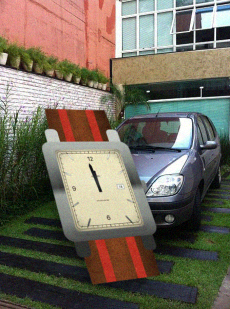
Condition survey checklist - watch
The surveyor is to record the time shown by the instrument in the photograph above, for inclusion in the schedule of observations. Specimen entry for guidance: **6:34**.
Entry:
**11:59**
